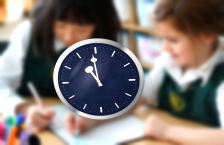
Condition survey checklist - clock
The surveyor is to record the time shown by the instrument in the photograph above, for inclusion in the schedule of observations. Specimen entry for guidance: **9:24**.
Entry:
**10:59**
